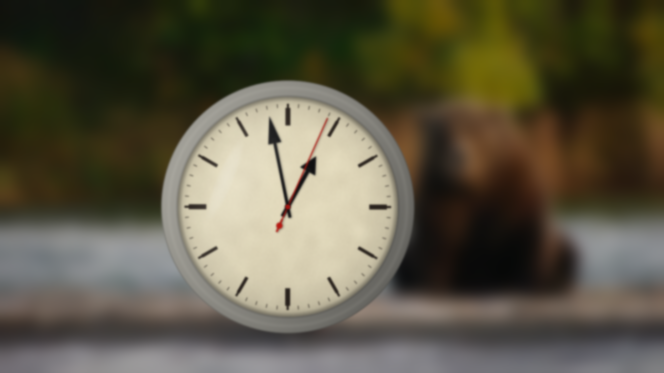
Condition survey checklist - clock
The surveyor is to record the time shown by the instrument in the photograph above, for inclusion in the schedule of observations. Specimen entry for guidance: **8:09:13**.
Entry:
**12:58:04**
